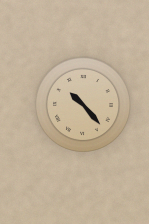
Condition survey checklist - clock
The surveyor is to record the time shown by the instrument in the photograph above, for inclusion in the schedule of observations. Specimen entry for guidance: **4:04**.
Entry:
**10:23**
